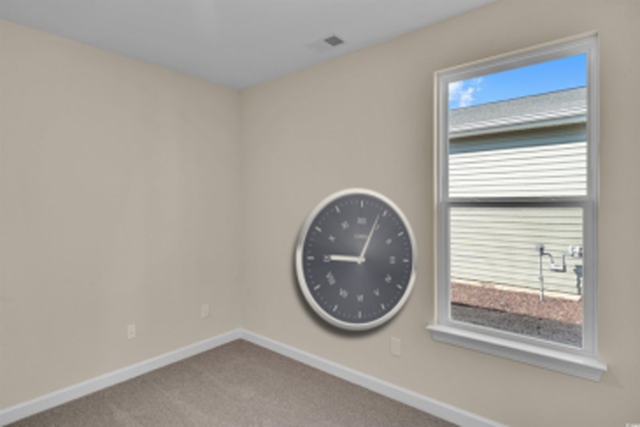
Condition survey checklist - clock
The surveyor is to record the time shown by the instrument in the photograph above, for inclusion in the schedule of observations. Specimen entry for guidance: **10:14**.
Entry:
**9:04**
